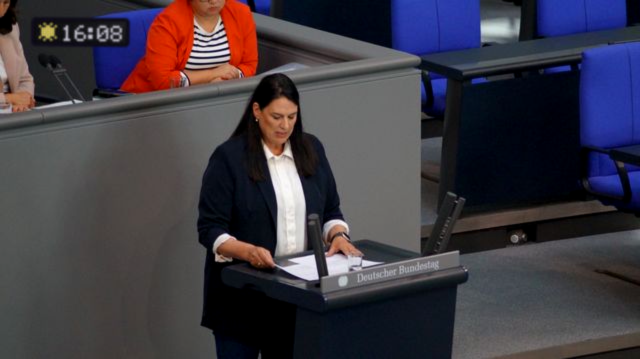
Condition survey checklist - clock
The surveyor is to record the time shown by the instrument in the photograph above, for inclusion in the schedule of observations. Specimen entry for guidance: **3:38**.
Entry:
**16:08**
